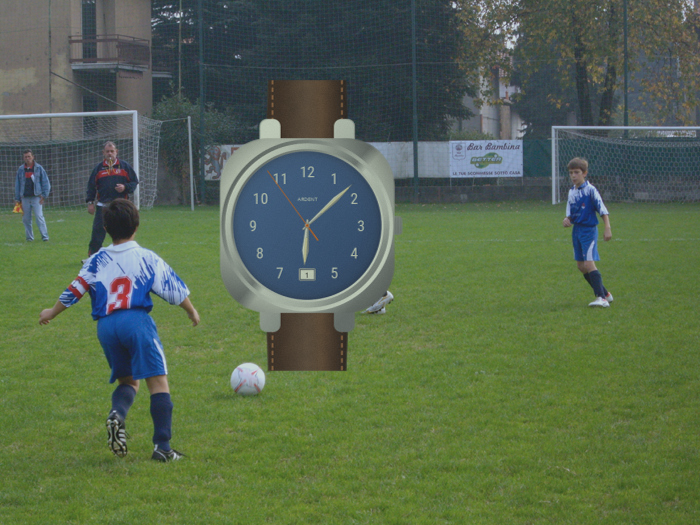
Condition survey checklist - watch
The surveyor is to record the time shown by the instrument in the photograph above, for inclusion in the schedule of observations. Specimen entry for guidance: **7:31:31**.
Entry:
**6:07:54**
